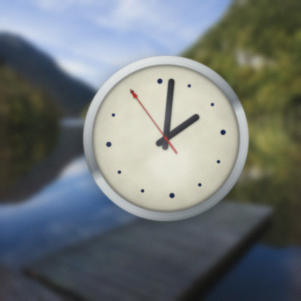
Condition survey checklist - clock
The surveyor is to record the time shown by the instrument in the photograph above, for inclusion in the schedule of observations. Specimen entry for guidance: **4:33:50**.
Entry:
**2:01:55**
